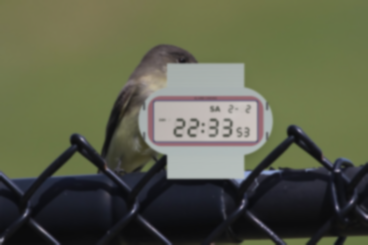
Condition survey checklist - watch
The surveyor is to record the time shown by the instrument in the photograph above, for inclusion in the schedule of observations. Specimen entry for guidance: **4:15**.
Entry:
**22:33**
